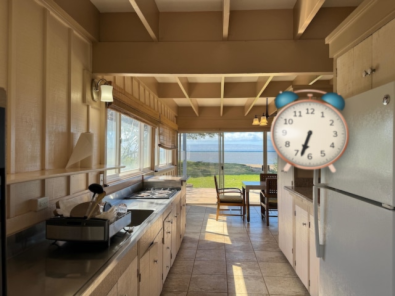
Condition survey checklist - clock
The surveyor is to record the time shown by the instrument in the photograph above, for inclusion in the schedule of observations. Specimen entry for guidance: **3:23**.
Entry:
**6:33**
